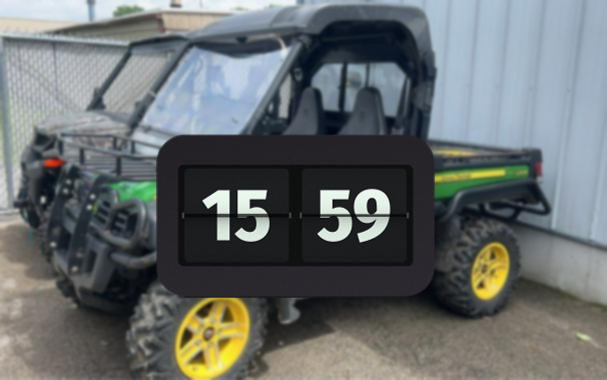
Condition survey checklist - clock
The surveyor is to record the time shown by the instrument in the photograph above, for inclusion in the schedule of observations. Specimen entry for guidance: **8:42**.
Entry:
**15:59**
